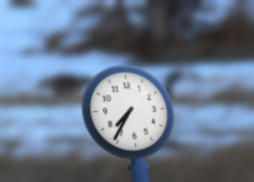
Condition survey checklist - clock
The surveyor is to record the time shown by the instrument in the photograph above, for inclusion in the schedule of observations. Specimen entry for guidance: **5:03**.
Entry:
**7:36**
